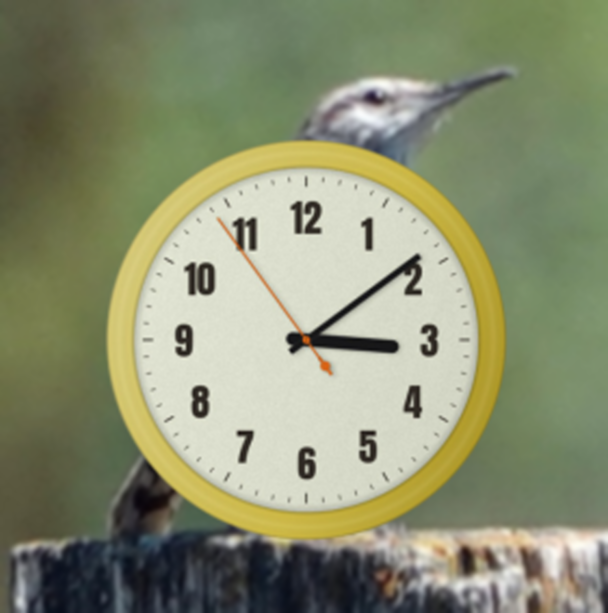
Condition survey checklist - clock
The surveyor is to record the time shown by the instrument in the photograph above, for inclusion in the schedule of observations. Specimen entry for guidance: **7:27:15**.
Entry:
**3:08:54**
